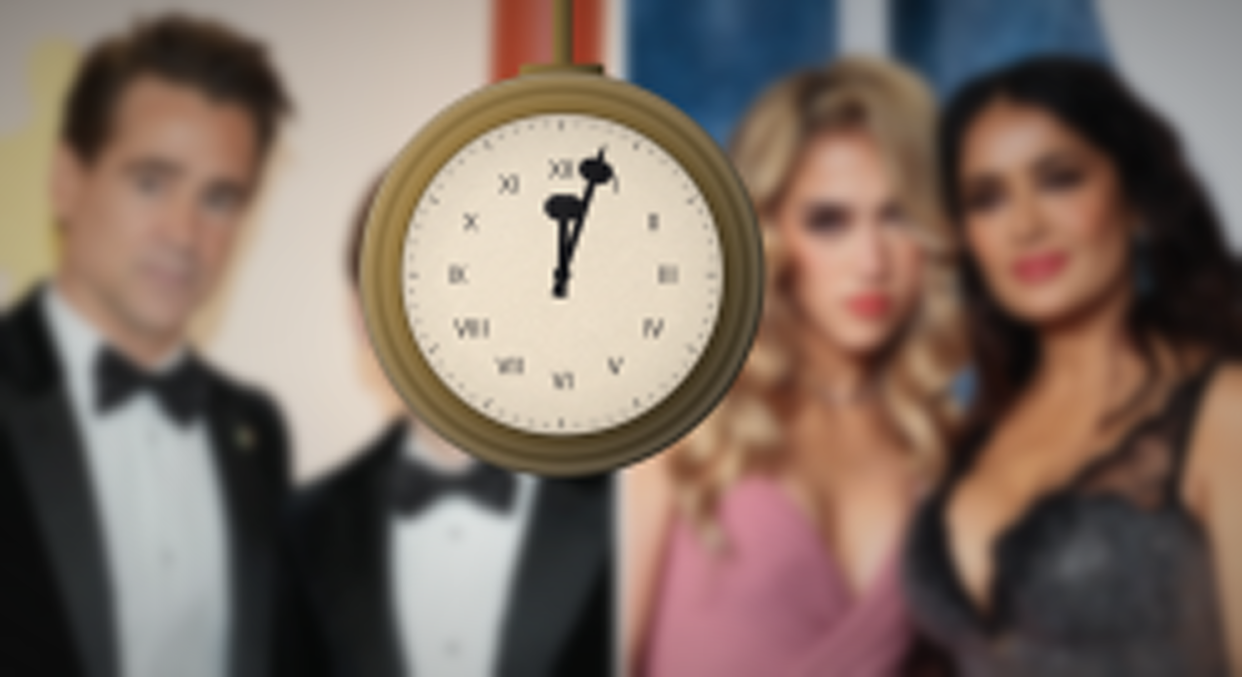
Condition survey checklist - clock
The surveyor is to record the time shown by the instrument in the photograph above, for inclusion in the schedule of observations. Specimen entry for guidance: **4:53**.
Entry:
**12:03**
